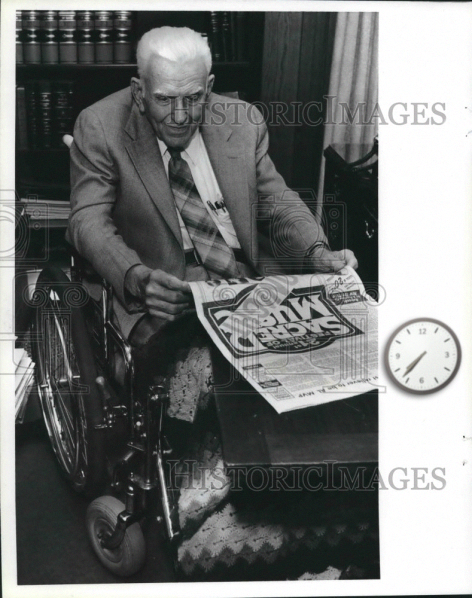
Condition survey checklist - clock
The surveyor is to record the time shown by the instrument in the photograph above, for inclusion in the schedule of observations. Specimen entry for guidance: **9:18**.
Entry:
**7:37**
